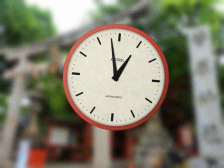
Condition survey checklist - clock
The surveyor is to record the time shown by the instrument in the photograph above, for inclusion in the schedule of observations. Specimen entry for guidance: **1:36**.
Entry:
**12:58**
